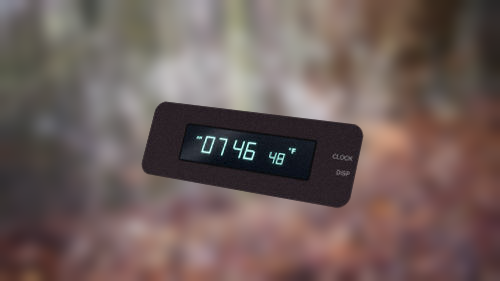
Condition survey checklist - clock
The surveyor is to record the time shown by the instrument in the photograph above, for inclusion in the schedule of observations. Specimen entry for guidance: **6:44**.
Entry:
**7:46**
